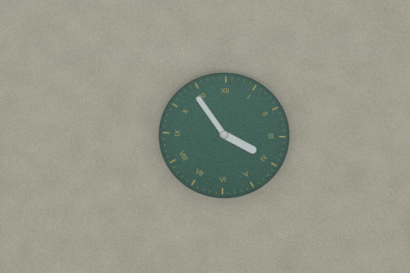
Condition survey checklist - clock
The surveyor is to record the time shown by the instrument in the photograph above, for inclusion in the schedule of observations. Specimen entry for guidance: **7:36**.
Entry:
**3:54**
